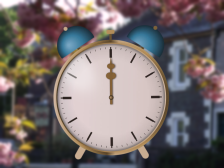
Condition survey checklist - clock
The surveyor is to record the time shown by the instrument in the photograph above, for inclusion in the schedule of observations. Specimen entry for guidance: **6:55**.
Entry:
**12:00**
